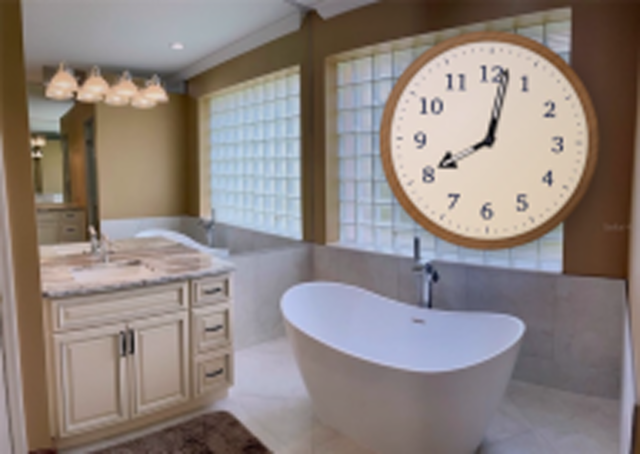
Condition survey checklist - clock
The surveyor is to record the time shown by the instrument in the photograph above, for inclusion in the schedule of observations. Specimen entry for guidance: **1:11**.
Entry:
**8:02**
